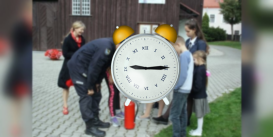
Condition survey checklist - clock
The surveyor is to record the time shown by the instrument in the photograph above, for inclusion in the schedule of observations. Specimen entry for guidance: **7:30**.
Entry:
**9:15**
